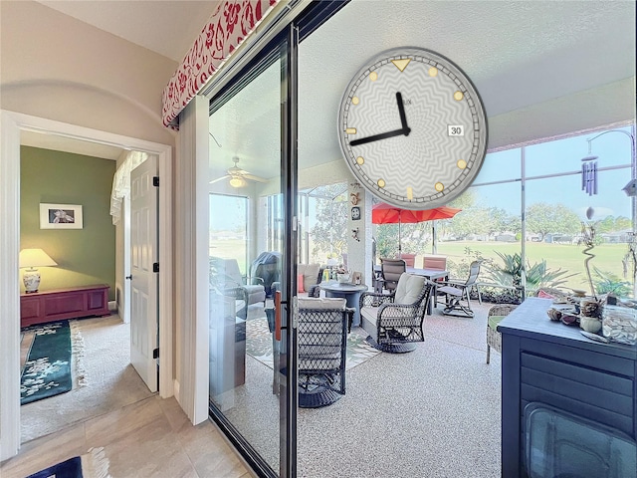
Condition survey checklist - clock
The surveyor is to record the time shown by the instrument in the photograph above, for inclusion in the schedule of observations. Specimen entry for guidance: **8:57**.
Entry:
**11:43**
